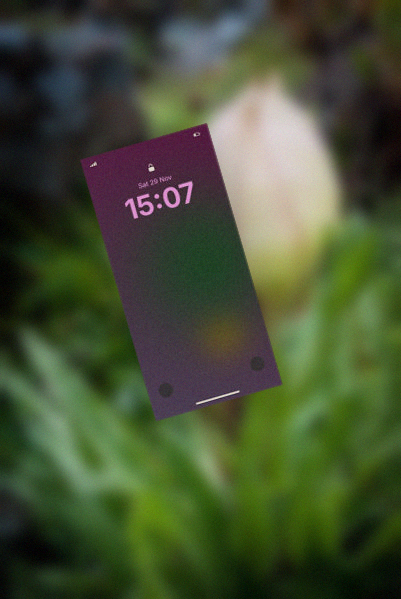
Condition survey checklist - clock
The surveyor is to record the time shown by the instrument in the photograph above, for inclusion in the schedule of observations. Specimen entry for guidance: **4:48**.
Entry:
**15:07**
